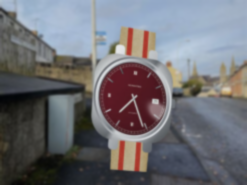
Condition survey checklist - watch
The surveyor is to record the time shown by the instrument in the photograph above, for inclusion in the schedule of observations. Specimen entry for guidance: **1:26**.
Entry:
**7:26**
